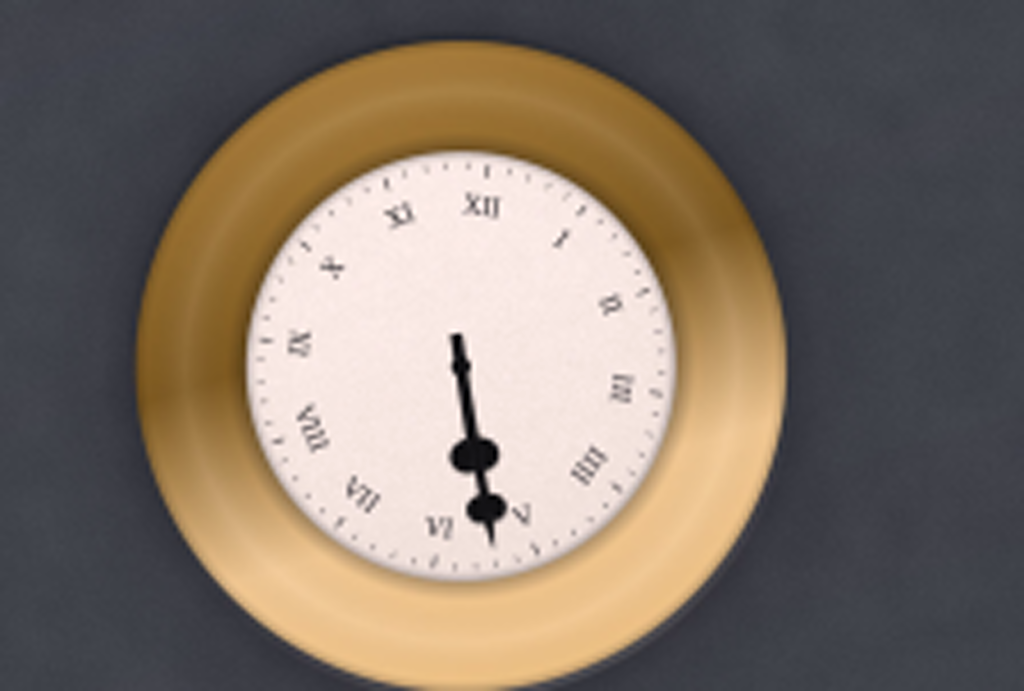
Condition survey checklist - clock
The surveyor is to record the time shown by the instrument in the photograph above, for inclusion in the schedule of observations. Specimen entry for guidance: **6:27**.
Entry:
**5:27**
